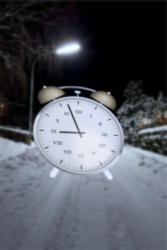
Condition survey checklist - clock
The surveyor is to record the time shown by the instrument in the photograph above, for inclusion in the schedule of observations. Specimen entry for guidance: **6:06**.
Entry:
**8:57**
